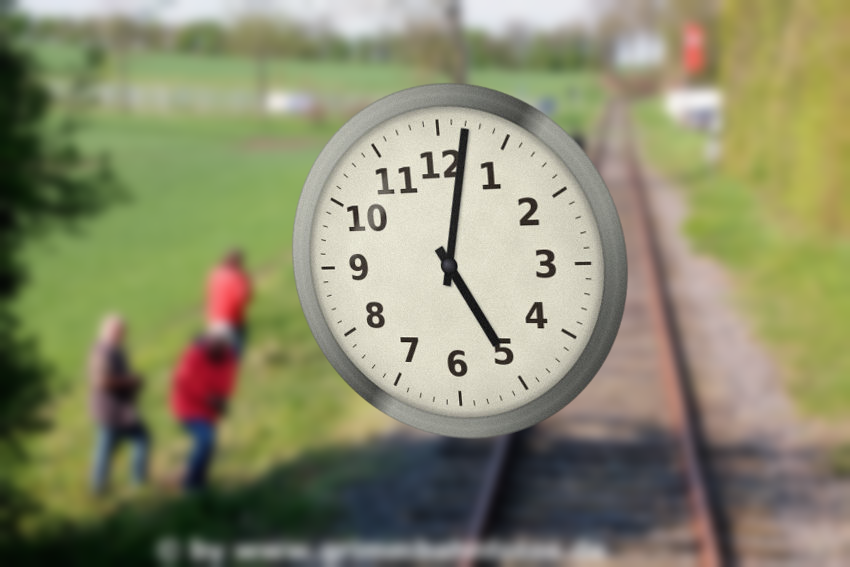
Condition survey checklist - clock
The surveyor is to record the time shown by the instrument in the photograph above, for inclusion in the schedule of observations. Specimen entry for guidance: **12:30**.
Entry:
**5:02**
